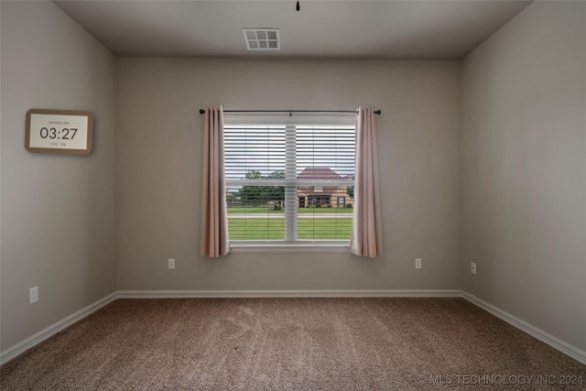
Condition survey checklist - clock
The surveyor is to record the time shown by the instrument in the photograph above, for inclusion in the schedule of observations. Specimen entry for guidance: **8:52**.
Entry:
**3:27**
